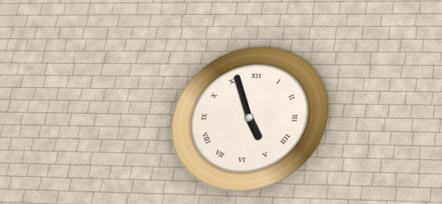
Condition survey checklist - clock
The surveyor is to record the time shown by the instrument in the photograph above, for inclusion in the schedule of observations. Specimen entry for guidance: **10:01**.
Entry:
**4:56**
